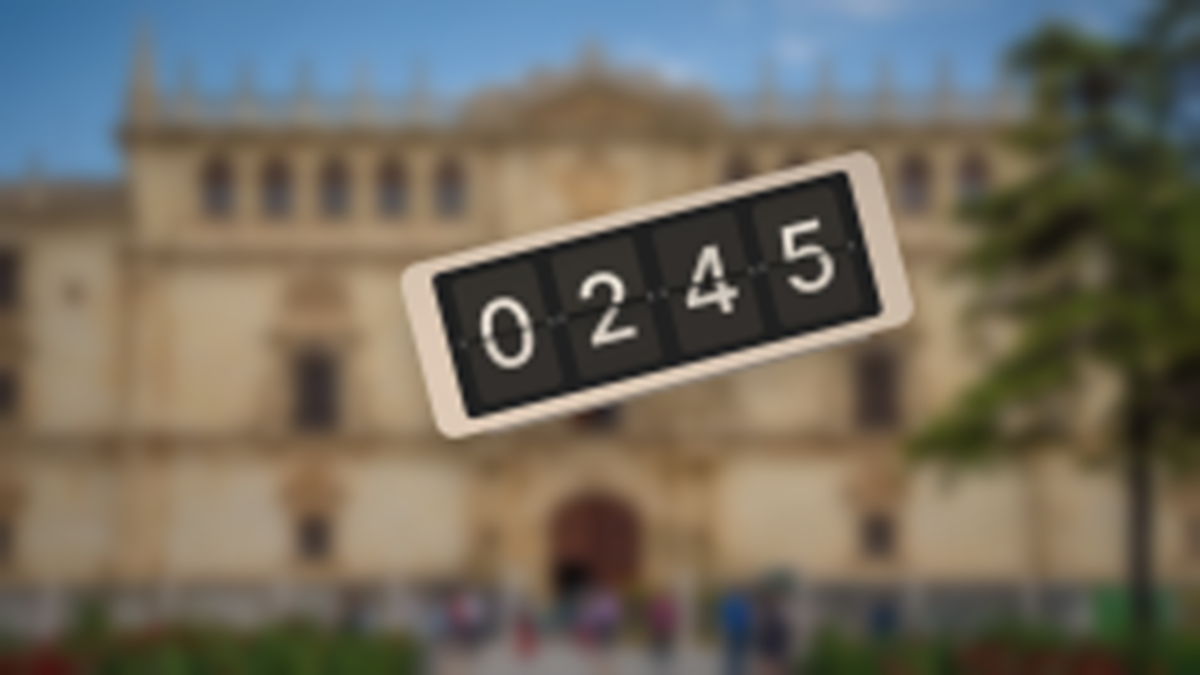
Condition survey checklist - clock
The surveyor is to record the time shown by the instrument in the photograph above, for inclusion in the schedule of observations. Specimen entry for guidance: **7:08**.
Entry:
**2:45**
